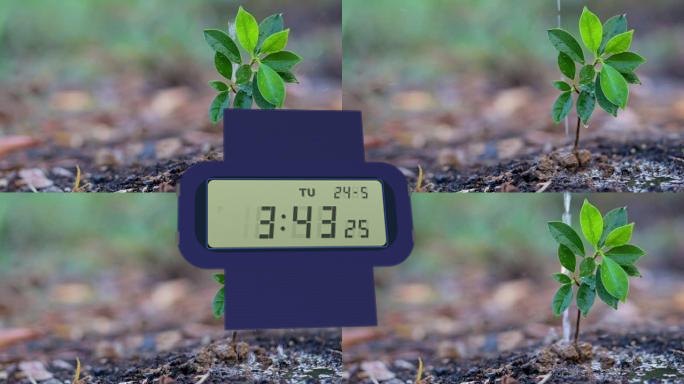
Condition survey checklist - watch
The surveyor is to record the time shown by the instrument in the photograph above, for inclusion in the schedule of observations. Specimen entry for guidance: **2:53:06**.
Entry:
**3:43:25**
